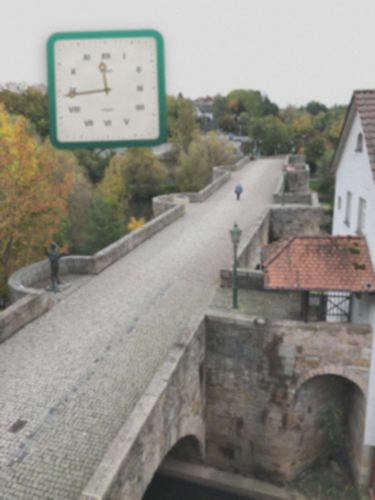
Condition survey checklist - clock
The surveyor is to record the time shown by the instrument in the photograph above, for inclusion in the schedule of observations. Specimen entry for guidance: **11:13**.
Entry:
**11:44**
